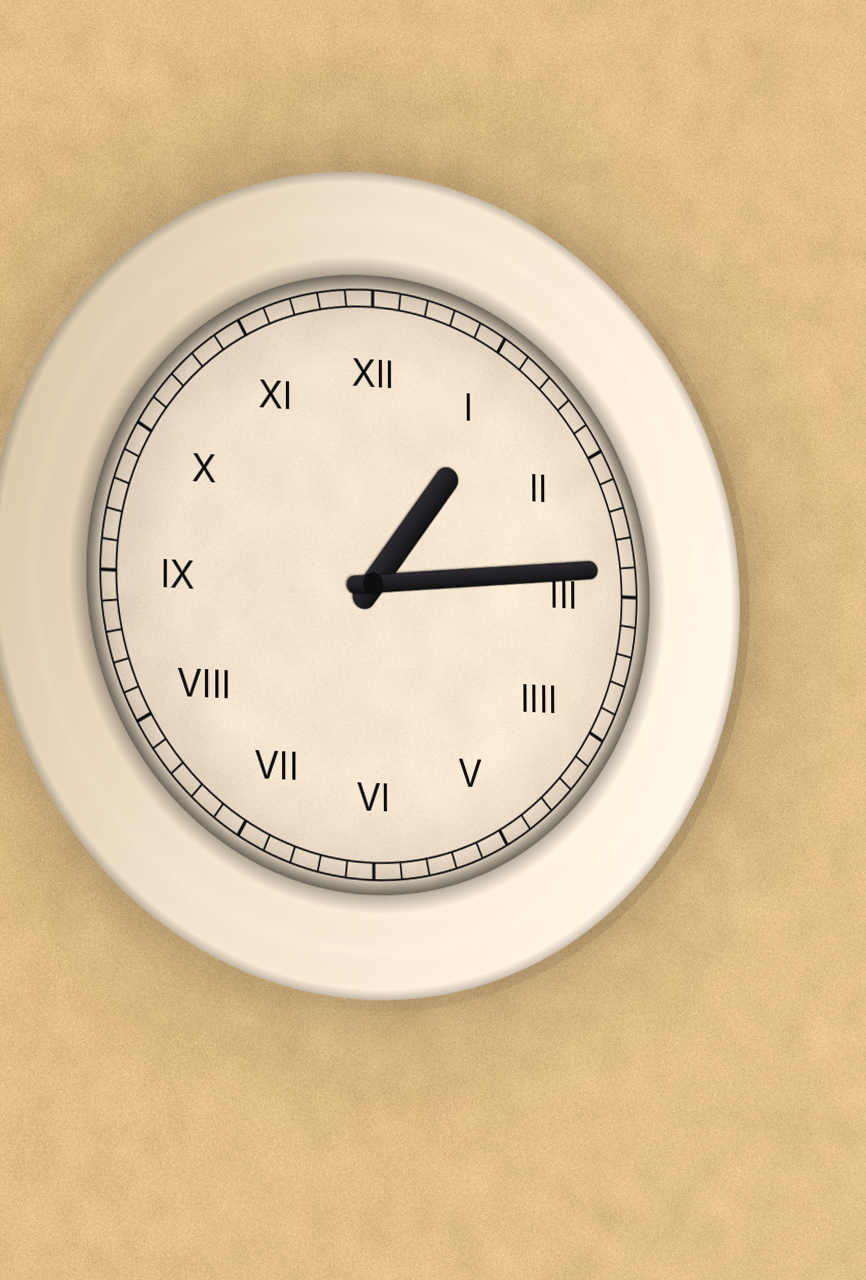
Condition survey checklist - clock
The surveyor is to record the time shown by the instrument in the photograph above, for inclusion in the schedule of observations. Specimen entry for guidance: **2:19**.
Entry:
**1:14**
